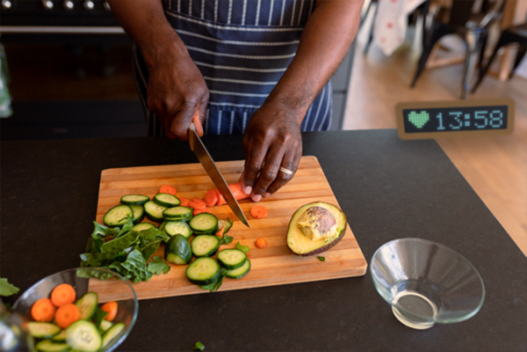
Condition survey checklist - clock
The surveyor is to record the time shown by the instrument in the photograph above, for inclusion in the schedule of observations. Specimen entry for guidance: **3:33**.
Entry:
**13:58**
